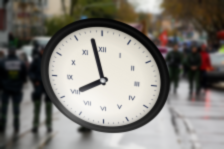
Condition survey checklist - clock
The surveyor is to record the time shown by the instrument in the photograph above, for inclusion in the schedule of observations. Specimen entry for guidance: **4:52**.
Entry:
**7:58**
